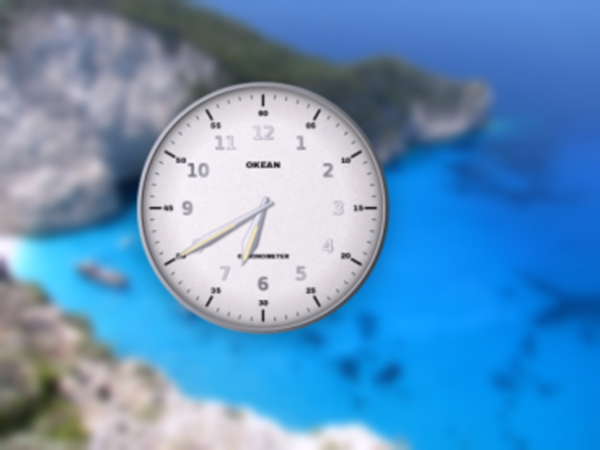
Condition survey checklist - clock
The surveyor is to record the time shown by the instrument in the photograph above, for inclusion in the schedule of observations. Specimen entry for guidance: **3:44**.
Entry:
**6:40**
